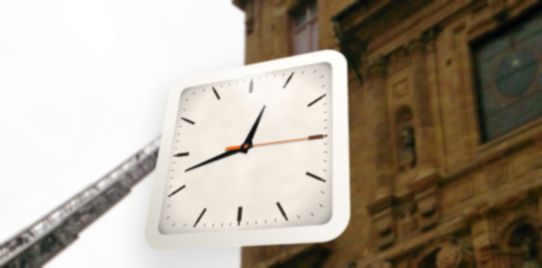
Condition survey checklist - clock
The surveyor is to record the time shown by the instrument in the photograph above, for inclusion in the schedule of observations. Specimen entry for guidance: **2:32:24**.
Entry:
**12:42:15**
